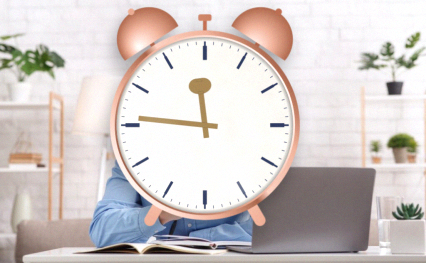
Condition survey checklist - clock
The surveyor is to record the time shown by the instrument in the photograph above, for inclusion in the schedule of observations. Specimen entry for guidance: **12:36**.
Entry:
**11:46**
